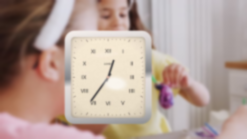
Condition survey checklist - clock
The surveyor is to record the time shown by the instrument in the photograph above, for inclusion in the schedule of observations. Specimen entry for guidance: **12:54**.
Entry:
**12:36**
